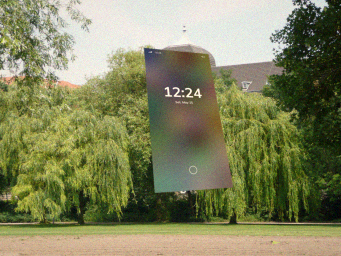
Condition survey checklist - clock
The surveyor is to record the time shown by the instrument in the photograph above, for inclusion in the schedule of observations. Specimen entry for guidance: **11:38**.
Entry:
**12:24**
